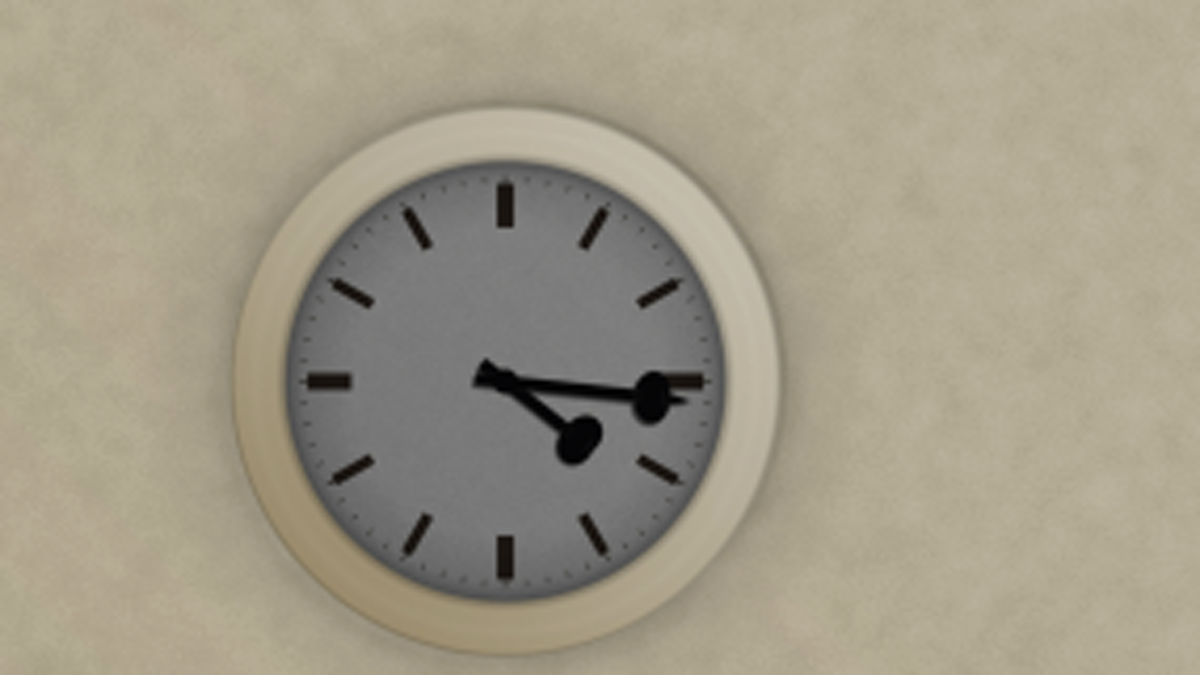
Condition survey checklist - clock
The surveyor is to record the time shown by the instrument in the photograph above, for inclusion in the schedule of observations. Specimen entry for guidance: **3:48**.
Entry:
**4:16**
